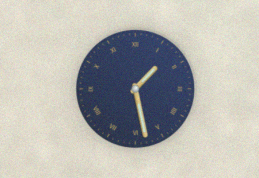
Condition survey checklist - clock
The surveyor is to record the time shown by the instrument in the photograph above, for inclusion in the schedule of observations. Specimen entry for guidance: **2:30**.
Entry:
**1:28**
